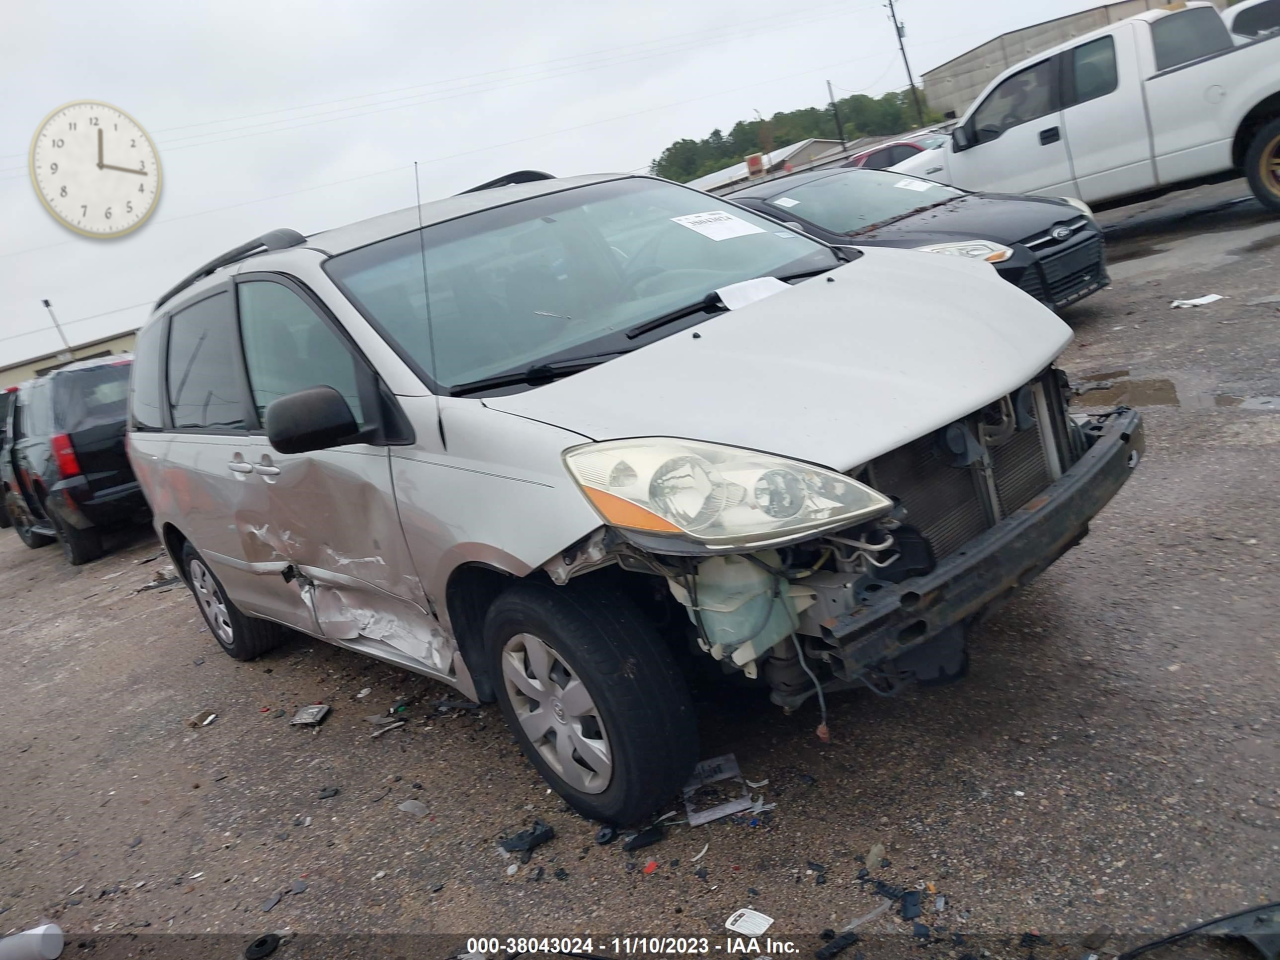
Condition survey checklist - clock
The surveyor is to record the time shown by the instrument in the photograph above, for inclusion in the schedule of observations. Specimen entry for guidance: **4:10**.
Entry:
**12:17**
